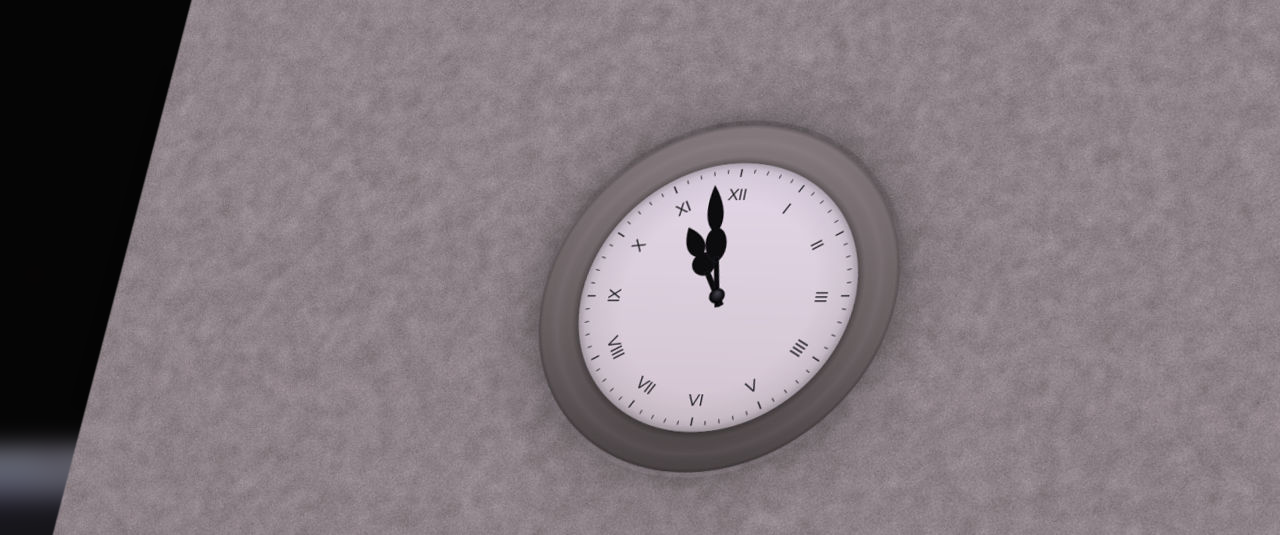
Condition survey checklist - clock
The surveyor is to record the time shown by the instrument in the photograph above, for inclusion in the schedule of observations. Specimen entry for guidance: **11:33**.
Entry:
**10:58**
